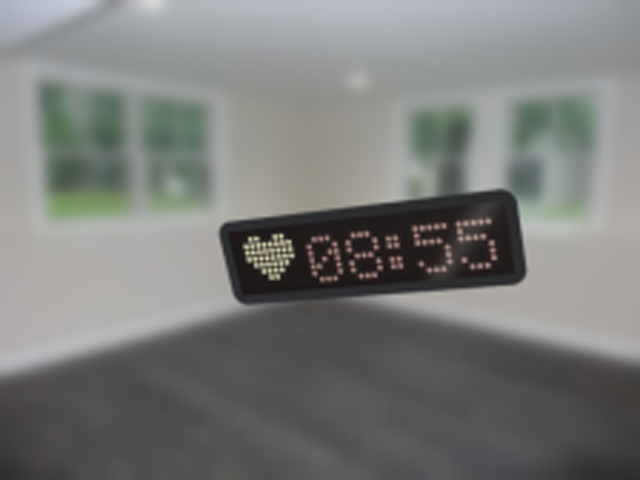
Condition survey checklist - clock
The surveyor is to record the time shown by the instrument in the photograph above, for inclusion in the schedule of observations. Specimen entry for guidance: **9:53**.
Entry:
**8:55**
